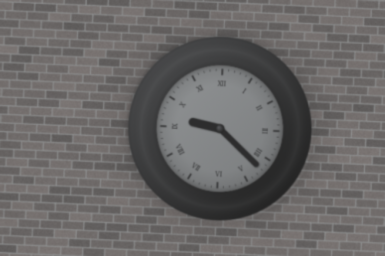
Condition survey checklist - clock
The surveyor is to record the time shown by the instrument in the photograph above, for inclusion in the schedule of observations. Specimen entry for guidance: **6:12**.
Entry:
**9:22**
